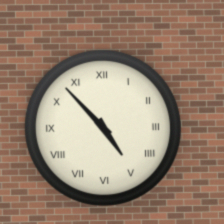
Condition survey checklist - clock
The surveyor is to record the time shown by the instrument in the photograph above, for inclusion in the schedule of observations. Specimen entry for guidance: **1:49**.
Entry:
**4:53**
